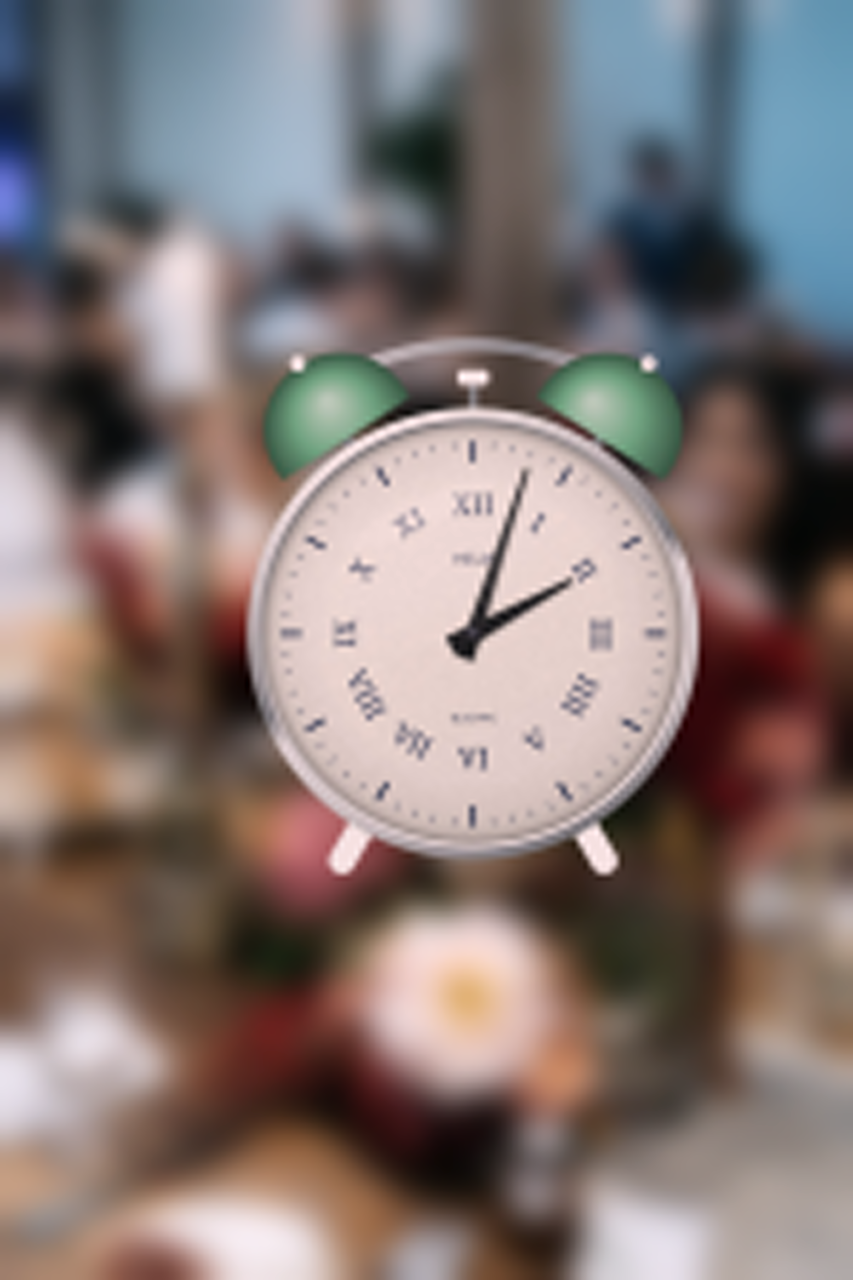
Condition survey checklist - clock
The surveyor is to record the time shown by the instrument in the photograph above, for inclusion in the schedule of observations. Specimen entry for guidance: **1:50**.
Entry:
**2:03**
